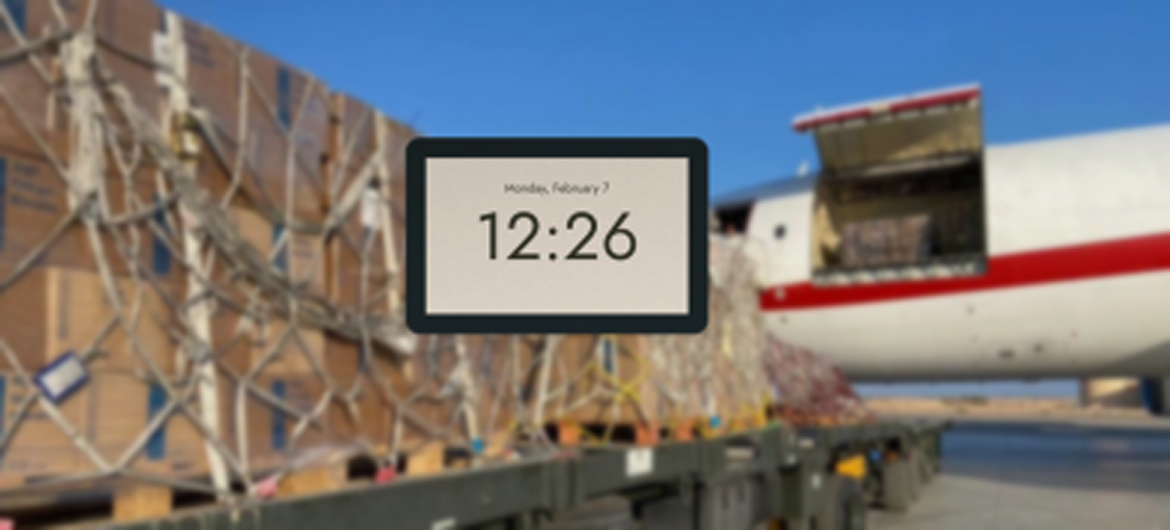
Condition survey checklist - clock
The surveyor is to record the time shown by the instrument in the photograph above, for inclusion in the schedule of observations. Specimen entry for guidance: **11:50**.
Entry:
**12:26**
